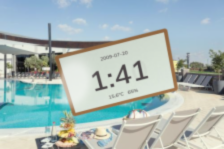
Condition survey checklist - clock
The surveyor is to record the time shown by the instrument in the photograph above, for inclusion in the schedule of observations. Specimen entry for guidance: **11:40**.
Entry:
**1:41**
